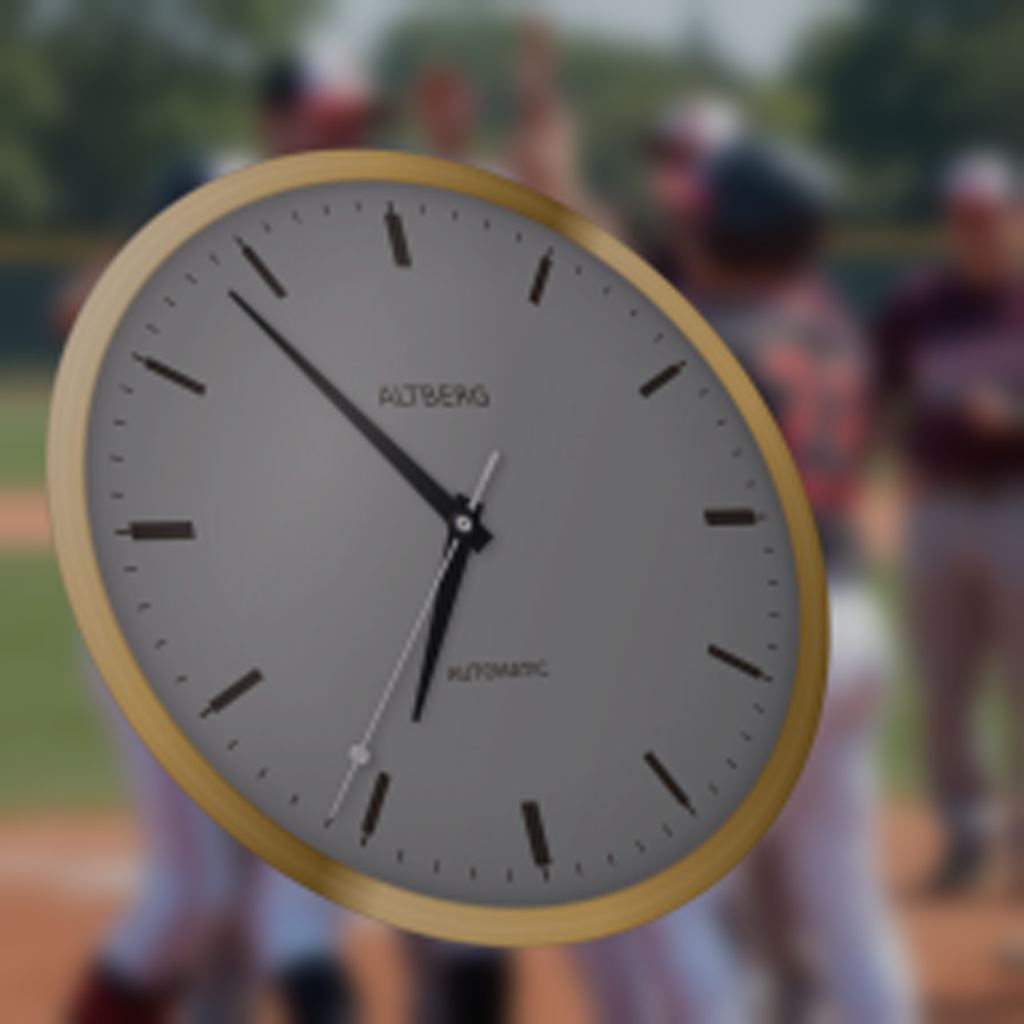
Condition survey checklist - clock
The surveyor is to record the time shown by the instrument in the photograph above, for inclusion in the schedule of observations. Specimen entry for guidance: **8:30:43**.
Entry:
**6:53:36**
